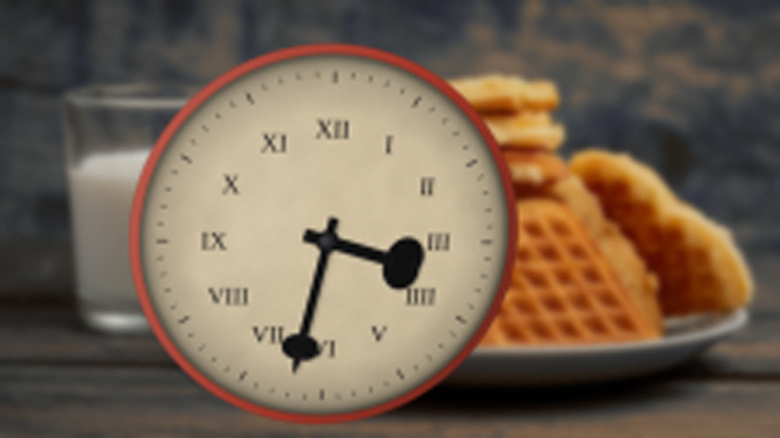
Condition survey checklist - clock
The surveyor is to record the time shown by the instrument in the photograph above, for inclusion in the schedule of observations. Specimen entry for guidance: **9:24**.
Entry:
**3:32**
